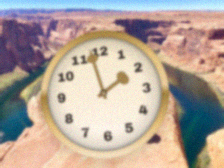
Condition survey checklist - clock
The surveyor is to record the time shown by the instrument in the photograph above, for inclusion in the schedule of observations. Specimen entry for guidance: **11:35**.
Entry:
**1:58**
